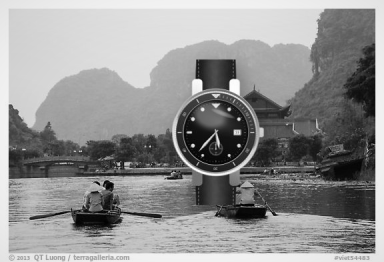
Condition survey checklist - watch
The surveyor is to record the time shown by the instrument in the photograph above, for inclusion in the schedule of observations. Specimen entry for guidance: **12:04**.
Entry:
**5:37**
